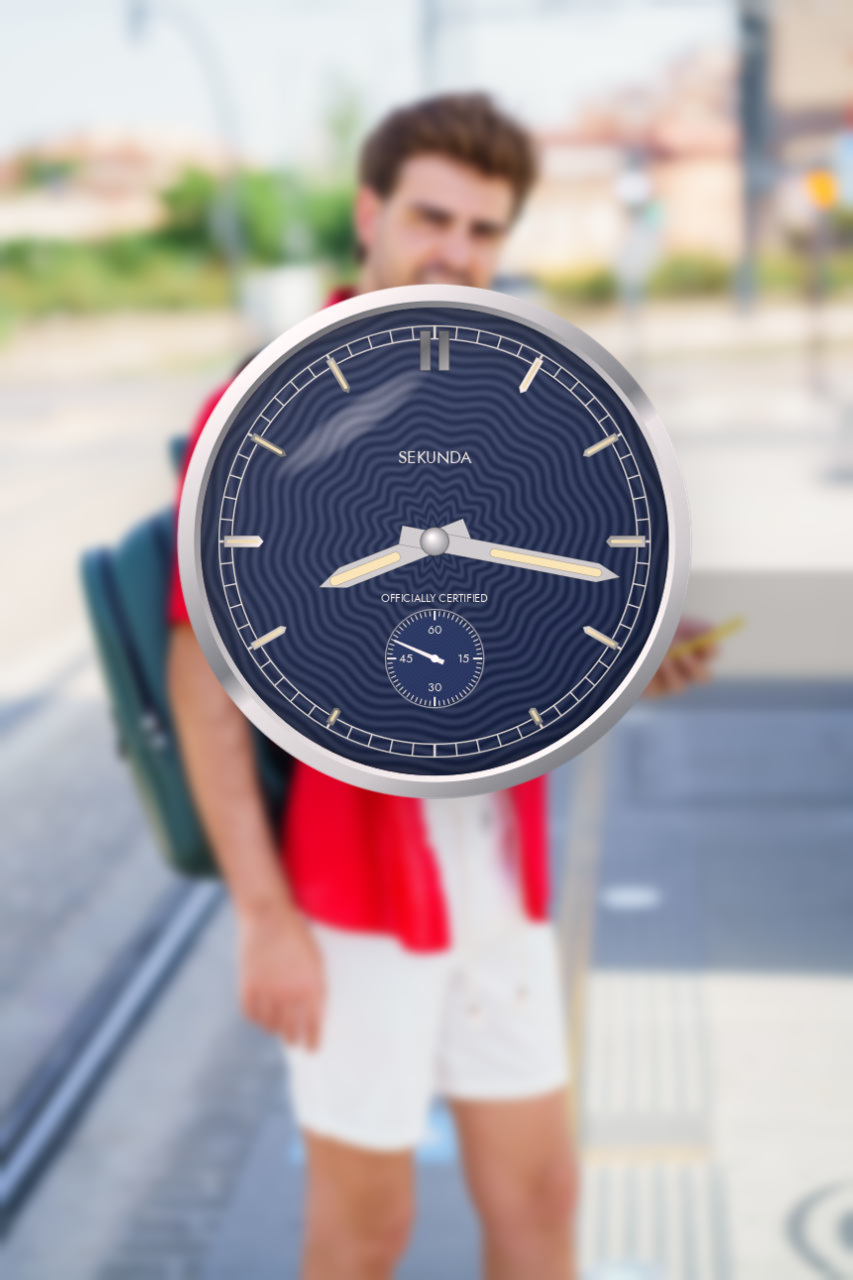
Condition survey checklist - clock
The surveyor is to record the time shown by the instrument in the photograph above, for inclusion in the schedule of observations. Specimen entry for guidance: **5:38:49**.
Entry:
**8:16:49**
